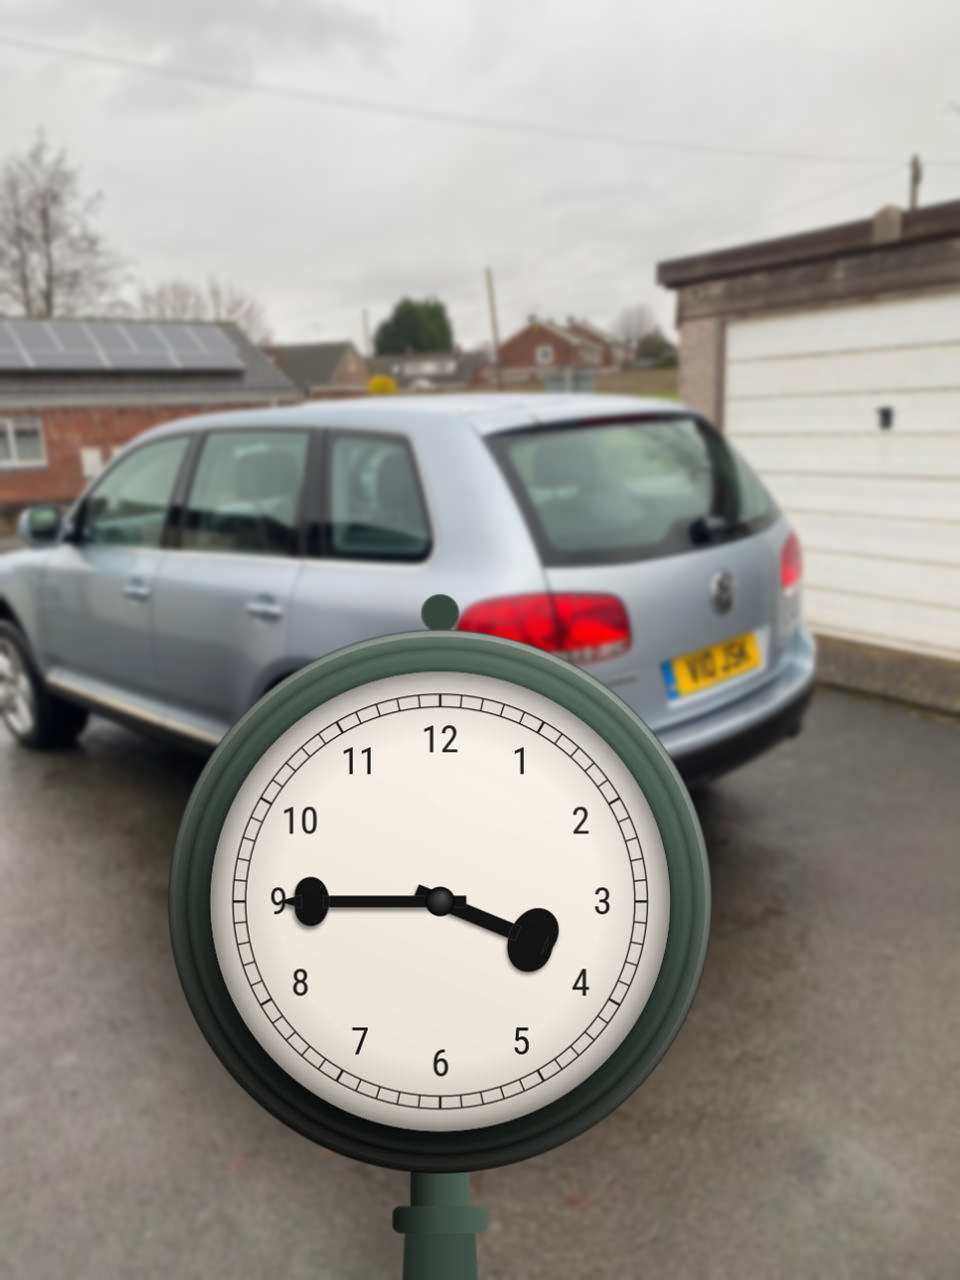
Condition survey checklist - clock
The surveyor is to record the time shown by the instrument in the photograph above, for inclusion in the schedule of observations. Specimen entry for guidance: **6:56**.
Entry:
**3:45**
